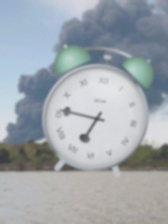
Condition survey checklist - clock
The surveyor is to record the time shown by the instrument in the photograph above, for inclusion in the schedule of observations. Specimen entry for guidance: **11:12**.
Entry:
**6:46**
